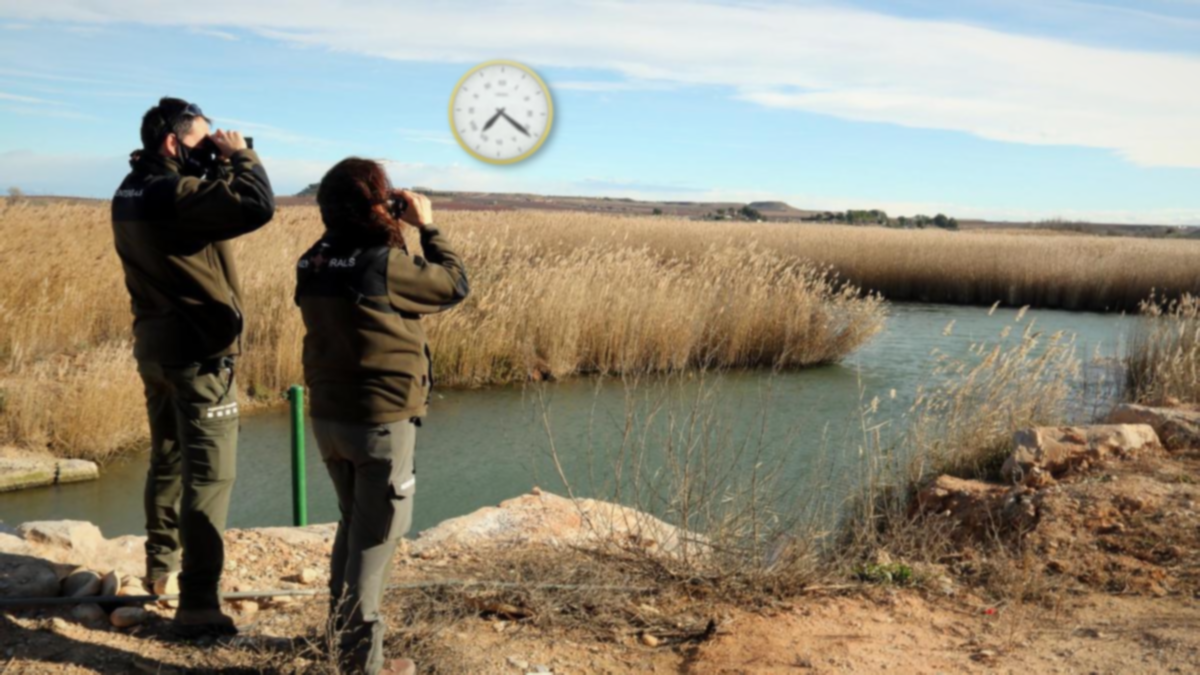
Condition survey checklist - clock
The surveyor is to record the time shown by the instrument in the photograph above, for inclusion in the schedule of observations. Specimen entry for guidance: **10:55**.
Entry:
**7:21**
